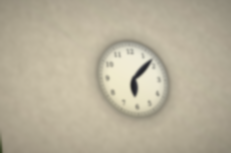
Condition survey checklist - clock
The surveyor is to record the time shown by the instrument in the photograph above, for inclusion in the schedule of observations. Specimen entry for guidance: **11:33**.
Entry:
**6:08**
